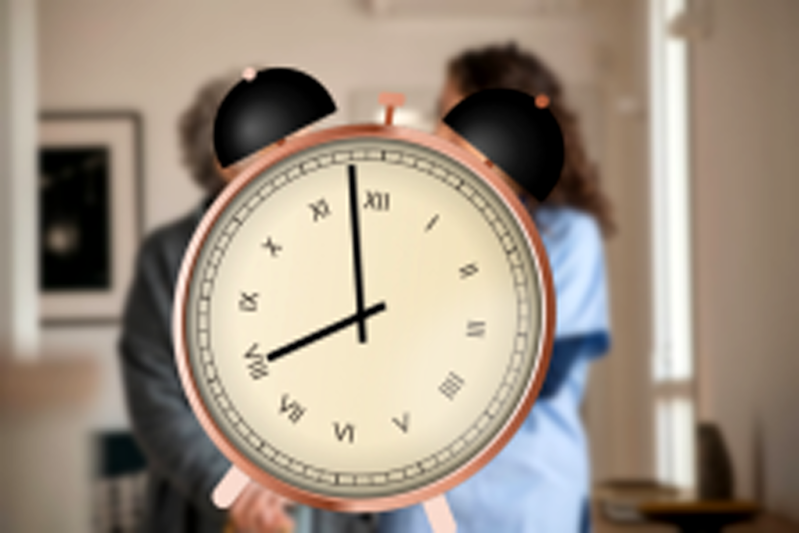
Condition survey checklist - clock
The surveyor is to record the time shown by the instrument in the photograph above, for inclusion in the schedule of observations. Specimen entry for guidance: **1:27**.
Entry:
**7:58**
